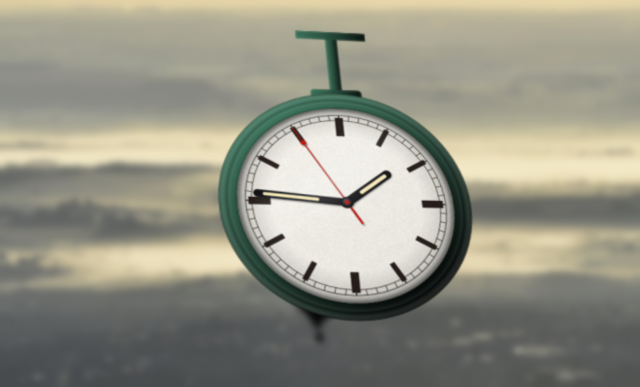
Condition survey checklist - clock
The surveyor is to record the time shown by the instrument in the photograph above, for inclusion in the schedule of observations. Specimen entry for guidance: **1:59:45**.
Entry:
**1:45:55**
